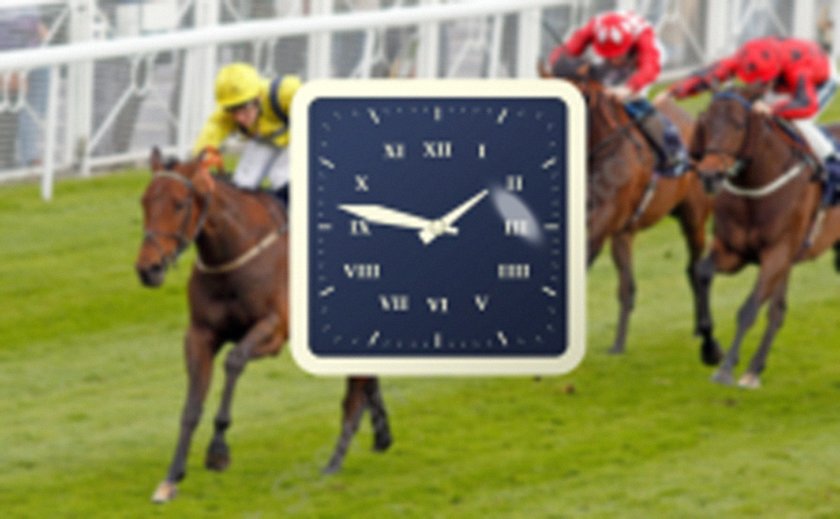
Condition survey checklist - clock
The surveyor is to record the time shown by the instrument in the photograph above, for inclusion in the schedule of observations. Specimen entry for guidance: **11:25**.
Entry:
**1:47**
